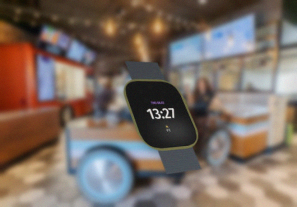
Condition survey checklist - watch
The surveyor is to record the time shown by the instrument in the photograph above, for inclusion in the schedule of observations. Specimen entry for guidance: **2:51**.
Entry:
**13:27**
